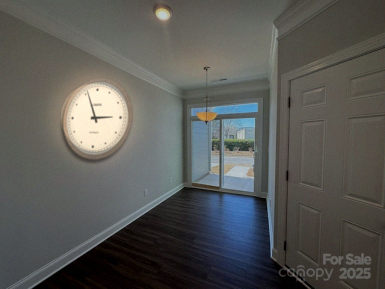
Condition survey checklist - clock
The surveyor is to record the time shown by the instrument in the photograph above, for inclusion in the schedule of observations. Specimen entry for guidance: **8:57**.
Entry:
**2:56**
